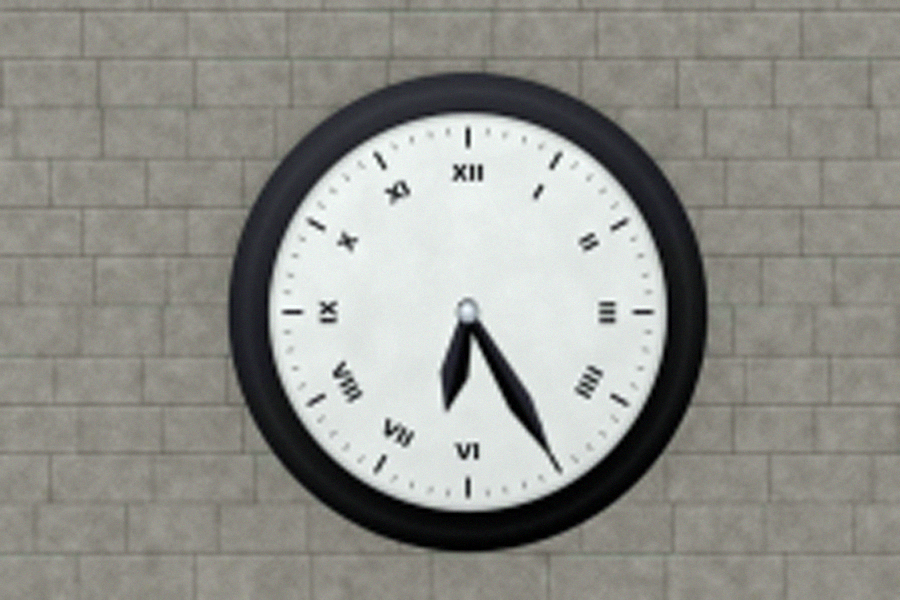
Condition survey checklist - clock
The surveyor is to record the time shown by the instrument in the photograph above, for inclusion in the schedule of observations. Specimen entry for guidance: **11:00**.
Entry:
**6:25**
